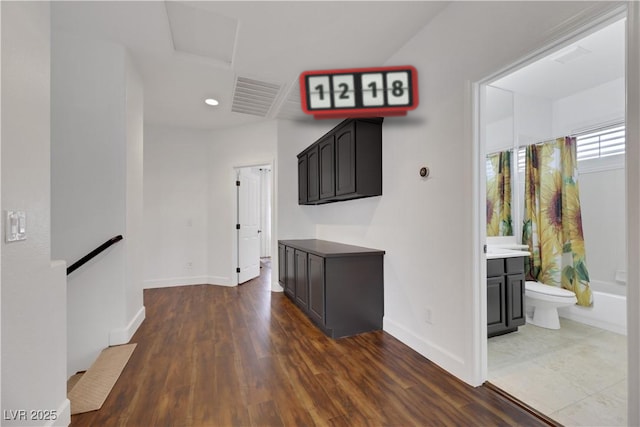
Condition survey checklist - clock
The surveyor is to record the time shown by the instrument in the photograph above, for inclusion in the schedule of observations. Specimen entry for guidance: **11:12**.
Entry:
**12:18**
